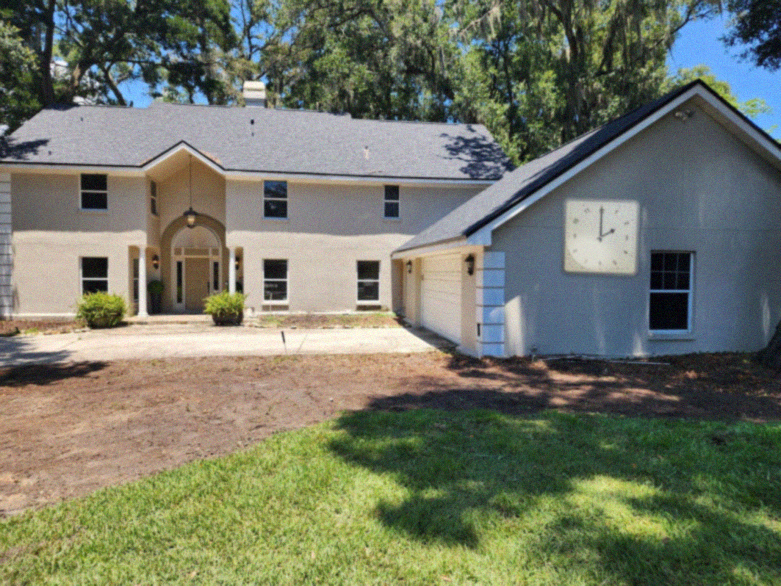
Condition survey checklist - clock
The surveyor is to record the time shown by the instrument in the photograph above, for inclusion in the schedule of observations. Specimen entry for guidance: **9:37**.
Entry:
**2:00**
